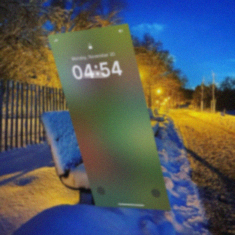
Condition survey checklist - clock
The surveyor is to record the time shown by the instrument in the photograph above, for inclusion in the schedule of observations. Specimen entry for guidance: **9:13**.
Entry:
**4:54**
